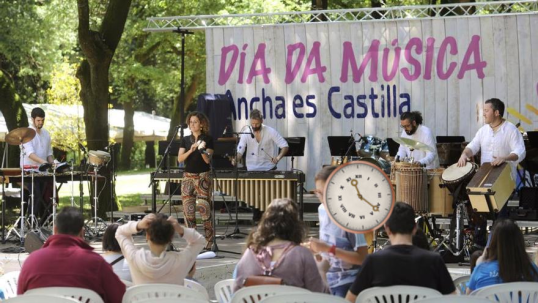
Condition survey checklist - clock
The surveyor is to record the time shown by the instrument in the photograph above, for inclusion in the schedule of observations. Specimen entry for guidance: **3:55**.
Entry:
**11:22**
